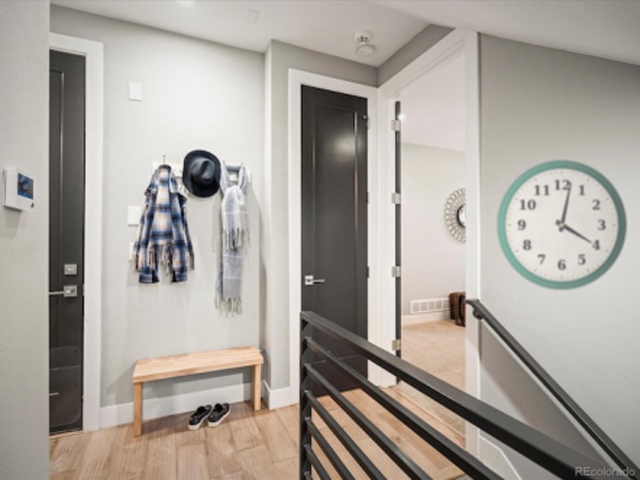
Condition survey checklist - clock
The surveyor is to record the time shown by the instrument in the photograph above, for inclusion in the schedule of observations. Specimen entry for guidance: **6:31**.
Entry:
**4:02**
